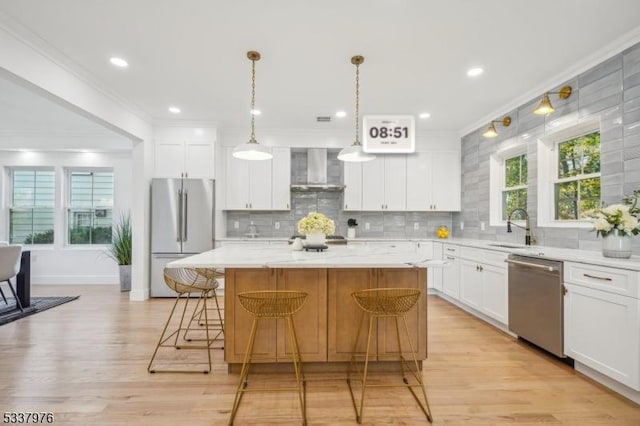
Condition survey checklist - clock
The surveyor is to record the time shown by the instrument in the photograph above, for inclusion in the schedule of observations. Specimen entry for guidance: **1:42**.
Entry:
**8:51**
